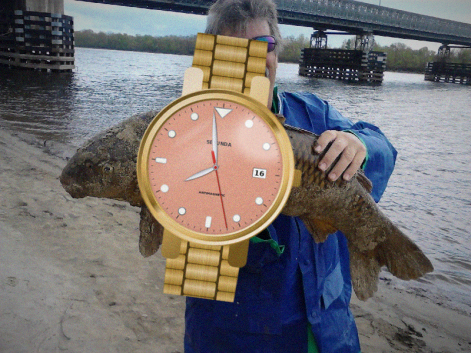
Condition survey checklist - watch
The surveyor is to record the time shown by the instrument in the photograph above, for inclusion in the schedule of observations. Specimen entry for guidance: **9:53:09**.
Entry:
**7:58:27**
